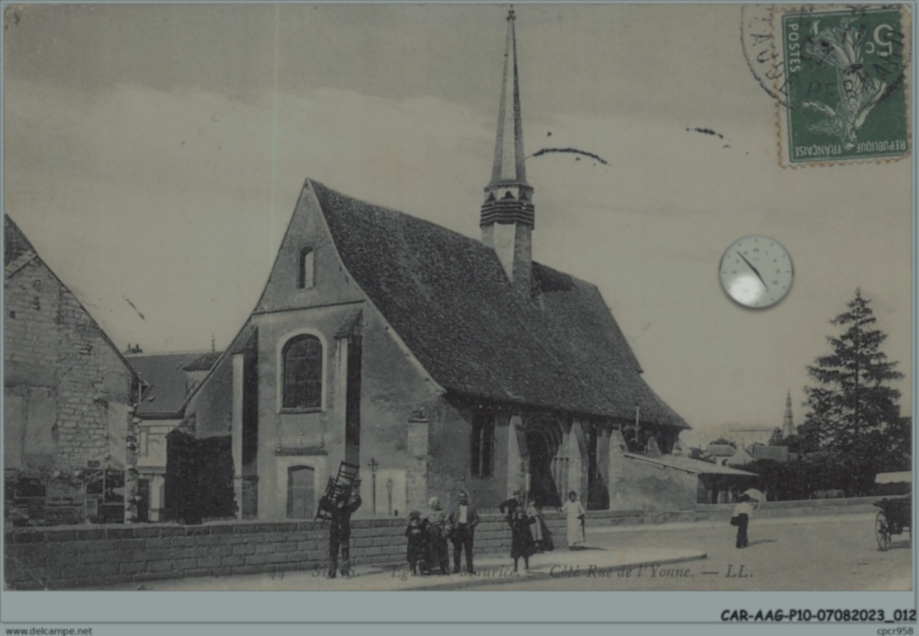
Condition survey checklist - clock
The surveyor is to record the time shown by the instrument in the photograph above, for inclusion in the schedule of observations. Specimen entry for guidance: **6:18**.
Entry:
**4:53**
